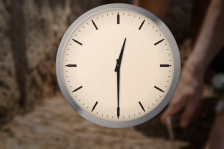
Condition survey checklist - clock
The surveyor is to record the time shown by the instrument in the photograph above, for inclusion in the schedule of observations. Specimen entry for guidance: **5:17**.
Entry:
**12:30**
